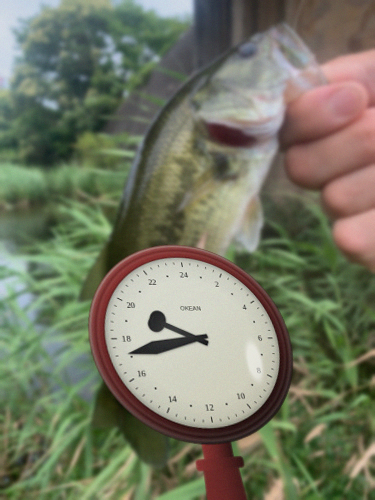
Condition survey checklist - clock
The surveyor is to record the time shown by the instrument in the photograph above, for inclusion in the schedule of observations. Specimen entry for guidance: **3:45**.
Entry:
**19:43**
